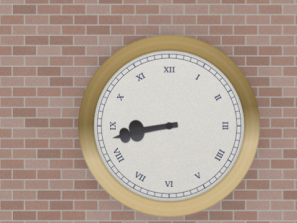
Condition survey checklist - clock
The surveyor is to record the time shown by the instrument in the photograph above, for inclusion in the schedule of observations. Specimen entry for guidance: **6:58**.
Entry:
**8:43**
